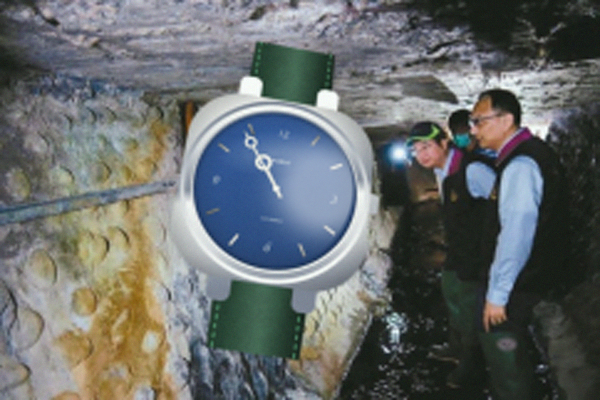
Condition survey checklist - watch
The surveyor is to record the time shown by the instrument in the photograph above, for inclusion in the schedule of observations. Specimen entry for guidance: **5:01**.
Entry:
**10:54**
